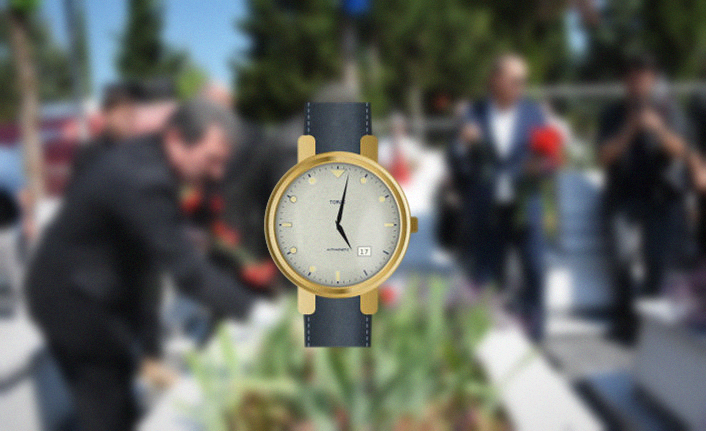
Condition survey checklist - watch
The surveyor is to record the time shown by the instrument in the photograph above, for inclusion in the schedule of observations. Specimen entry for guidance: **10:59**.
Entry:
**5:02**
